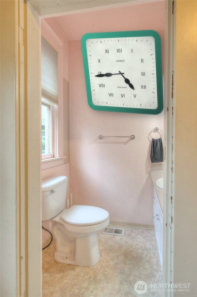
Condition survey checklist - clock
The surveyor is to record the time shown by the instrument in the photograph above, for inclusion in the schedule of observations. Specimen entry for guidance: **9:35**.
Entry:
**4:44**
